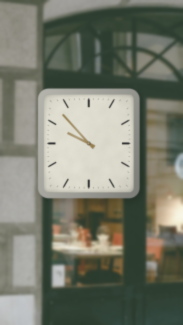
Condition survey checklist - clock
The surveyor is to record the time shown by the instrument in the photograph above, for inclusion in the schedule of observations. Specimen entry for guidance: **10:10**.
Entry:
**9:53**
